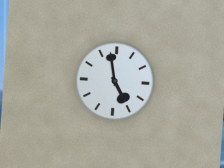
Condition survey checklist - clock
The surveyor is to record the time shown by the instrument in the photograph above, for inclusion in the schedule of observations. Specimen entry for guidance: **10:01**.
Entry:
**4:58**
